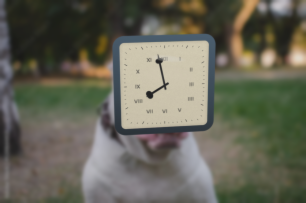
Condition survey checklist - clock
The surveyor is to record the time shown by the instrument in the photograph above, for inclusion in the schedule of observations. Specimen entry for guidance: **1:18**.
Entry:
**7:58**
